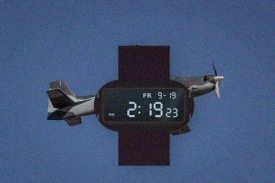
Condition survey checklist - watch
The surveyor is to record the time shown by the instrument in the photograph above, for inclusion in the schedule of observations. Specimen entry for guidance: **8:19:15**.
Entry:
**2:19:23**
